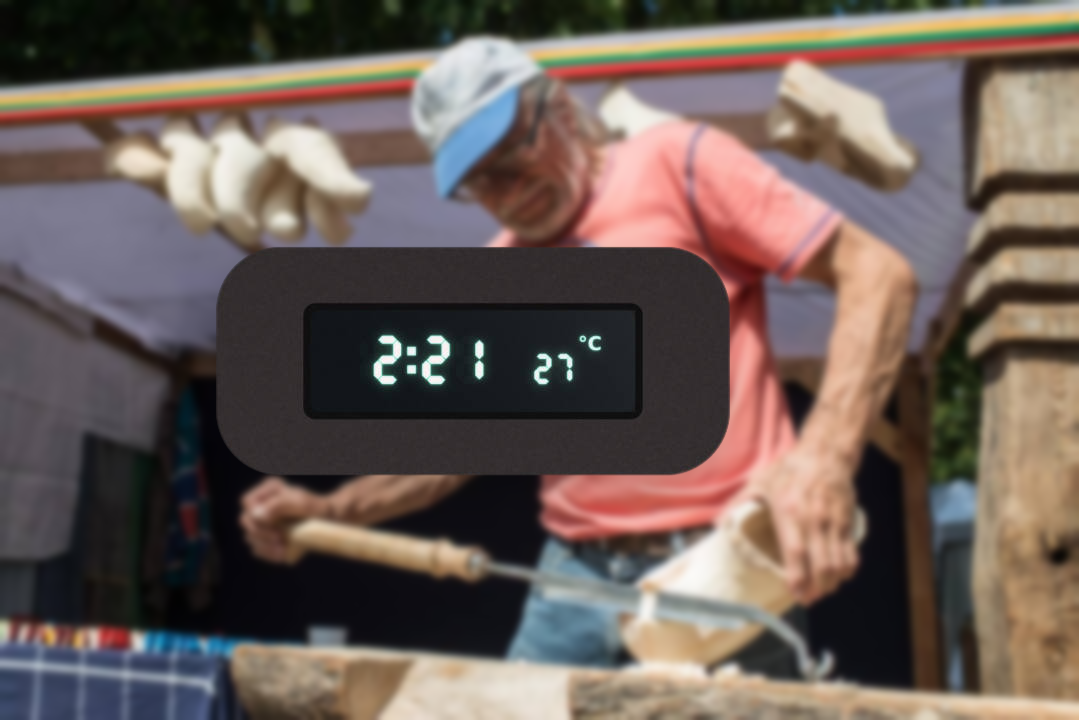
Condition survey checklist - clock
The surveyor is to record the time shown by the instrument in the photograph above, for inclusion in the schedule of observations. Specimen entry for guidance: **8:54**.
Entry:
**2:21**
